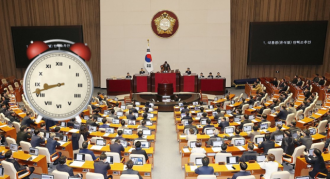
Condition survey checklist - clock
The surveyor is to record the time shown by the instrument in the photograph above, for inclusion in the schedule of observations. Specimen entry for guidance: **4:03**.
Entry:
**8:42**
